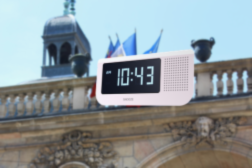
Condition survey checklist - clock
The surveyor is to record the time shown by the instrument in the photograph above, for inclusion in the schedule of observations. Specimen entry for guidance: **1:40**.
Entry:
**10:43**
